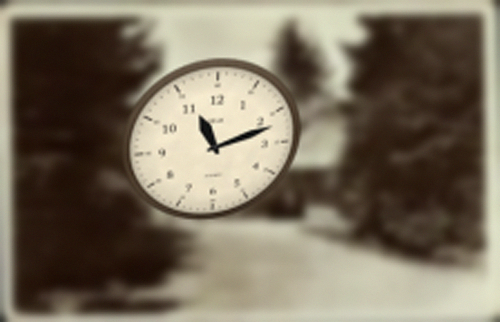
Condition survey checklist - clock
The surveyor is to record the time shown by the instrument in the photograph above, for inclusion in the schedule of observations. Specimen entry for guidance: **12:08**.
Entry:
**11:12**
